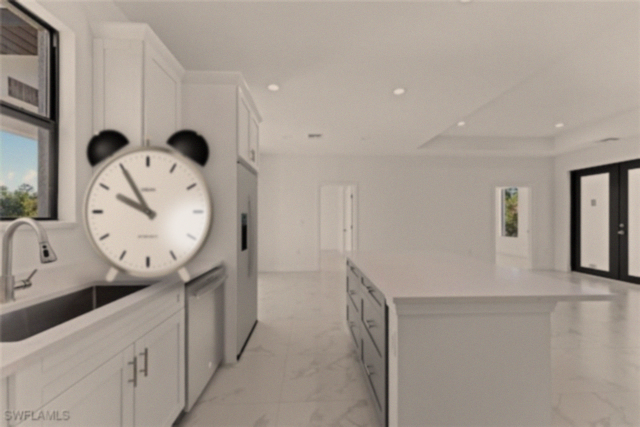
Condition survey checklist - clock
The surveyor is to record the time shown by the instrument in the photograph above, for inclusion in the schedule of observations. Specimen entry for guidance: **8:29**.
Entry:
**9:55**
